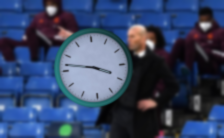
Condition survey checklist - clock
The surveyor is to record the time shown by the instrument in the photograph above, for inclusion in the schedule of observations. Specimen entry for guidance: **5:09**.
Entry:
**3:47**
